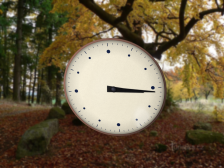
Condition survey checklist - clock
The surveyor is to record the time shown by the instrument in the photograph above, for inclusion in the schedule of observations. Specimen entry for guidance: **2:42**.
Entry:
**3:16**
